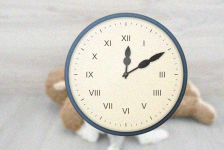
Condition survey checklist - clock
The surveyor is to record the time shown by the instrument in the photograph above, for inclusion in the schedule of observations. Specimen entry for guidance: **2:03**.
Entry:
**12:10**
